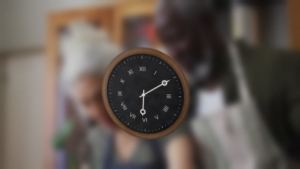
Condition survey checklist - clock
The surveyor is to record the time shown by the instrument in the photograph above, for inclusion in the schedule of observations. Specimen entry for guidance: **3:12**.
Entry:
**6:10**
